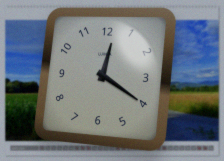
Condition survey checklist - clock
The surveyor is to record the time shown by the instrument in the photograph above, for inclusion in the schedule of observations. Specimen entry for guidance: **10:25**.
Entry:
**12:20**
